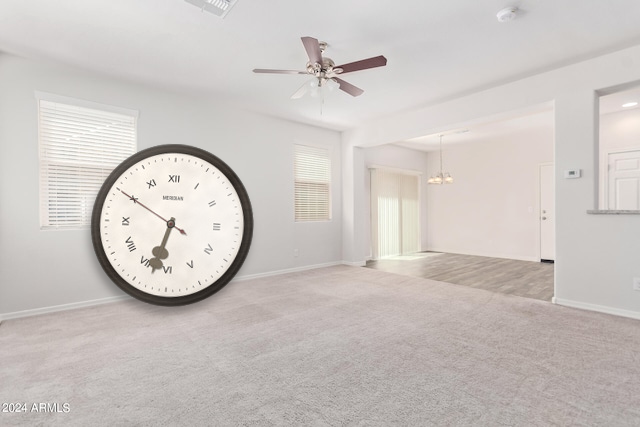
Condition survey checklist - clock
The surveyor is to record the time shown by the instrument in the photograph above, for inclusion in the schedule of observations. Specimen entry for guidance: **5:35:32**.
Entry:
**6:32:50**
